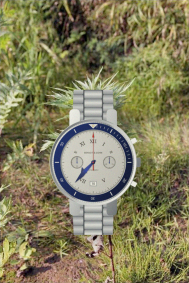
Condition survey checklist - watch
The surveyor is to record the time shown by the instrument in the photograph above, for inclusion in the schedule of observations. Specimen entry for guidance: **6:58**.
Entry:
**7:37**
